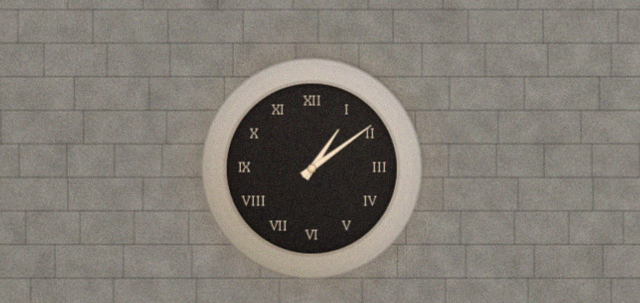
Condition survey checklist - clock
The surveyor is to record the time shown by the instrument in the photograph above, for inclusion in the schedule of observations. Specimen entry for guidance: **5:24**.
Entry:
**1:09**
